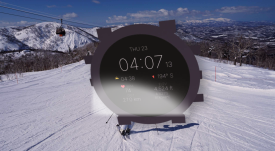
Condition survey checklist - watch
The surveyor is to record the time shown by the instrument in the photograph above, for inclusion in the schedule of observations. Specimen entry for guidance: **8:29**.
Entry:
**4:07**
